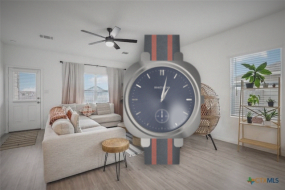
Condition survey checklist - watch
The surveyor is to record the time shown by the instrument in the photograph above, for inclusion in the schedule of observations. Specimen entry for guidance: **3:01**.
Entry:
**1:02**
